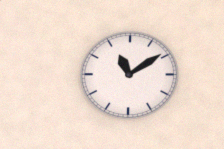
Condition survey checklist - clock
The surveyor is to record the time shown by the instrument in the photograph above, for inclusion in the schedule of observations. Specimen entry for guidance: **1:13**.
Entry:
**11:09**
